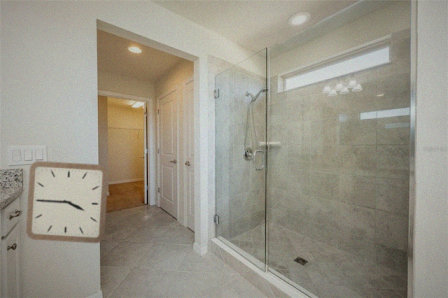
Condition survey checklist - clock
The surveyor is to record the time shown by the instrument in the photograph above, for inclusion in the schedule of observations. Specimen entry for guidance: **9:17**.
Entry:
**3:45**
